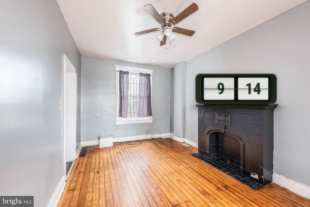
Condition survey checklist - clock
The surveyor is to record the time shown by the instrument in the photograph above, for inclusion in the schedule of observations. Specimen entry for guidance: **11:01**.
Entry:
**9:14**
